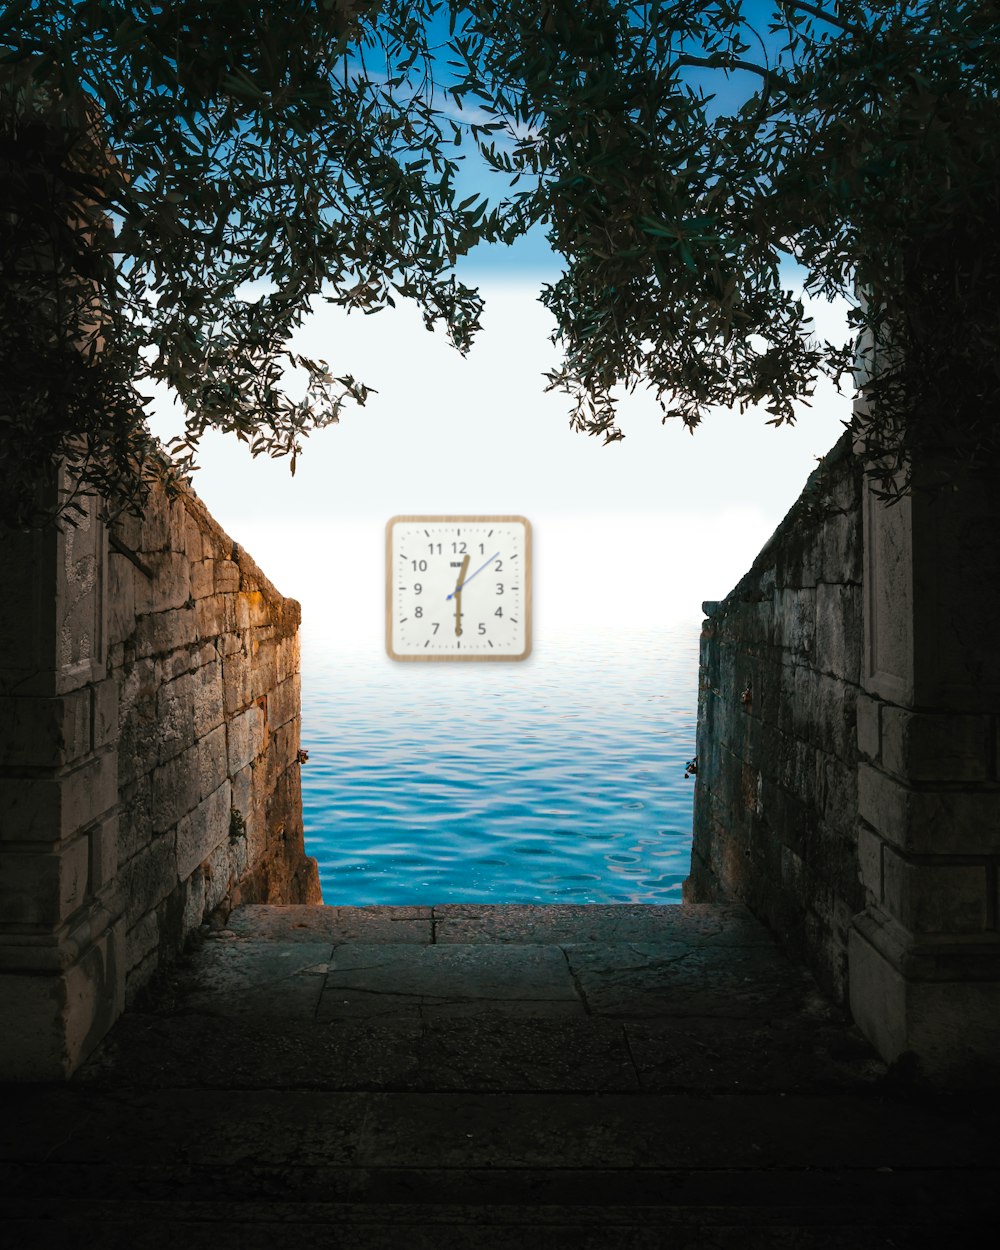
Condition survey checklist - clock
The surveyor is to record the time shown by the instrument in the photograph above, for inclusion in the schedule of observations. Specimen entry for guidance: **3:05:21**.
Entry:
**12:30:08**
